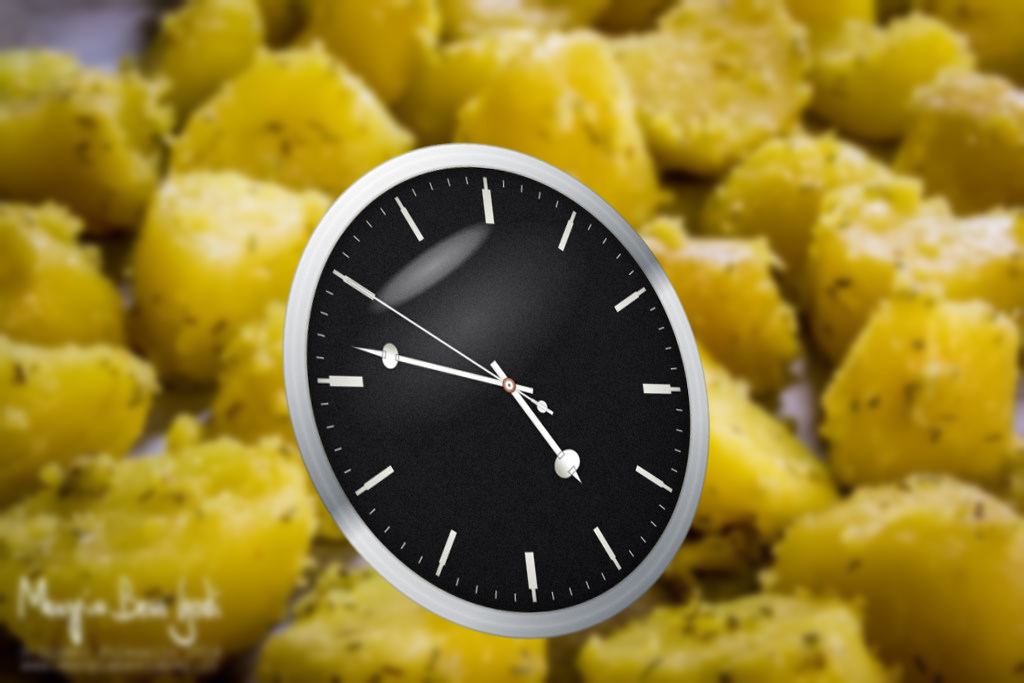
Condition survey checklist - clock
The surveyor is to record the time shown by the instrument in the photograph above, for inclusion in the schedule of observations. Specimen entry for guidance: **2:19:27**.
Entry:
**4:46:50**
